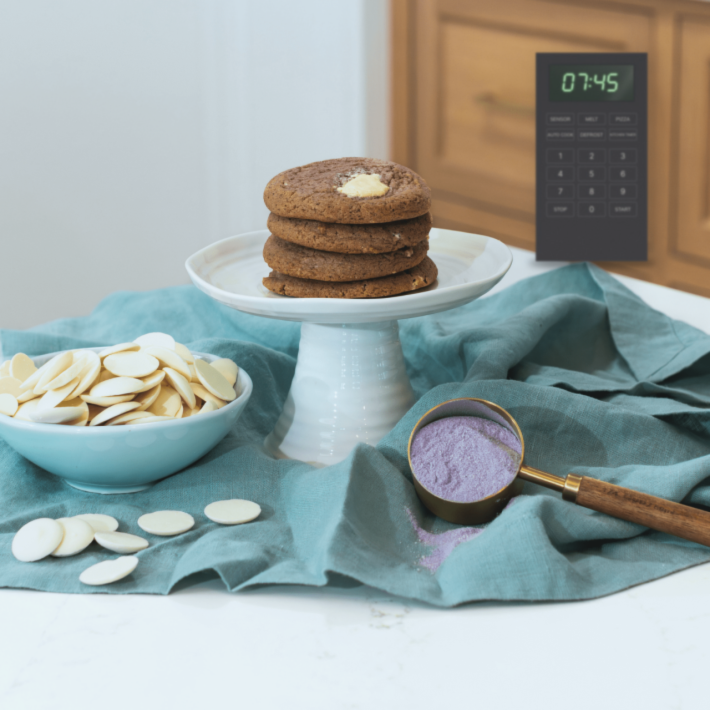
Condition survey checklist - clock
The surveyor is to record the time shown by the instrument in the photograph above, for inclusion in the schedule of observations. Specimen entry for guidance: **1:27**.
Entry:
**7:45**
